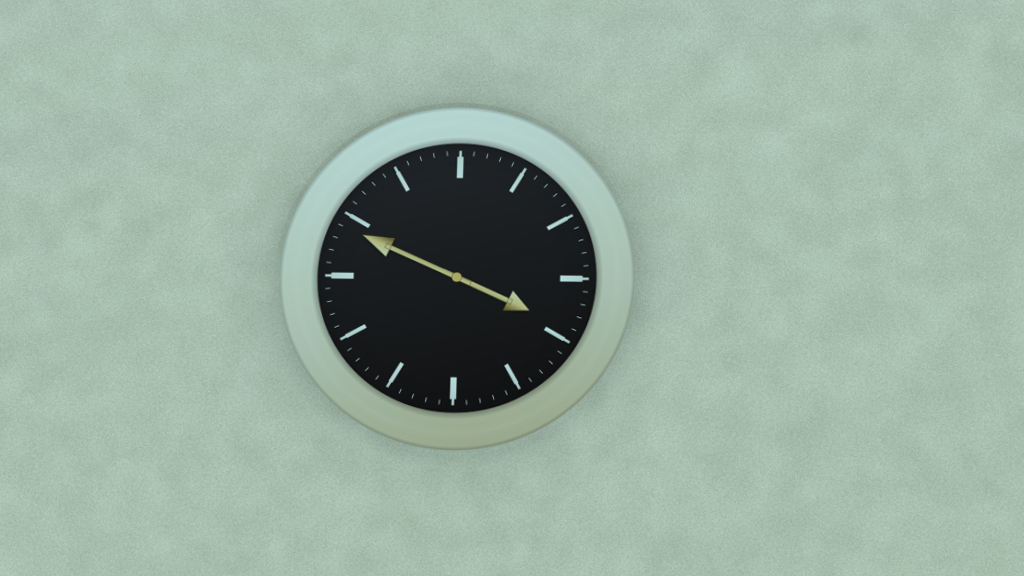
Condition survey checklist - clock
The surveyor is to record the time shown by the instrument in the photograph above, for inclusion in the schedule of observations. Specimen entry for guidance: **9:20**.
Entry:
**3:49**
